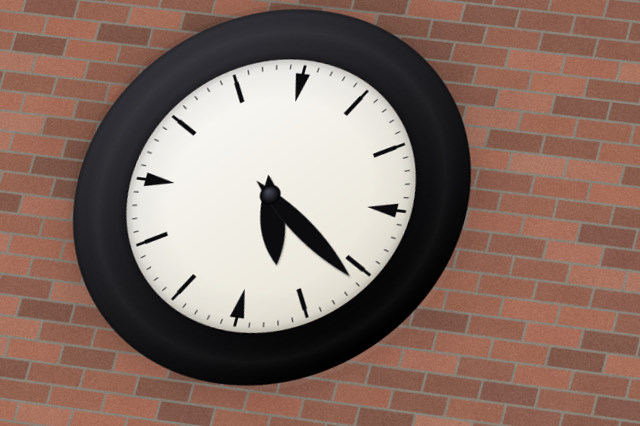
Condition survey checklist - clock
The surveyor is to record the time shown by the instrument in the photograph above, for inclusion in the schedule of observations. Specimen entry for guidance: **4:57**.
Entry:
**5:21**
